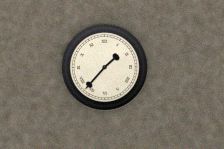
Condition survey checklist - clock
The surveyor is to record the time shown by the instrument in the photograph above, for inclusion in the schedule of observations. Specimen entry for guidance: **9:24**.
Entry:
**1:37**
